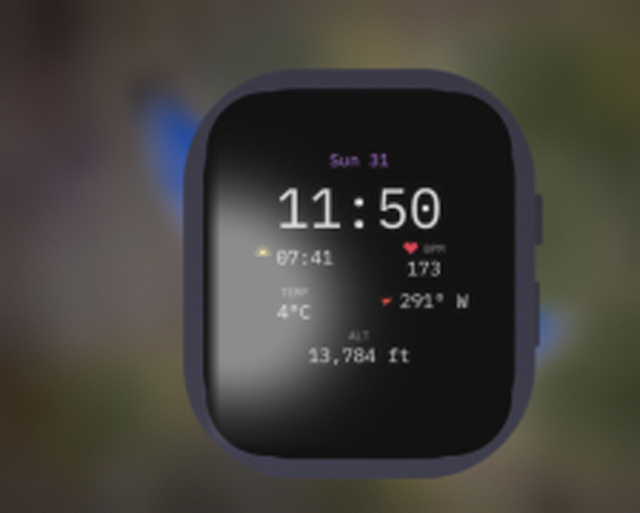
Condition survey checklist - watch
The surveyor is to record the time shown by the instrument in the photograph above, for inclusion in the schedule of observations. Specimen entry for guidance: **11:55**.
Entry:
**11:50**
